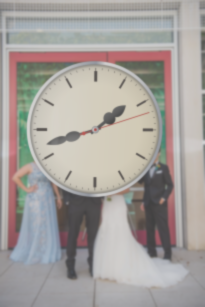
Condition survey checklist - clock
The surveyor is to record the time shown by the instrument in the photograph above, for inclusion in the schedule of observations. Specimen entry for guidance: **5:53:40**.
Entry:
**1:42:12**
